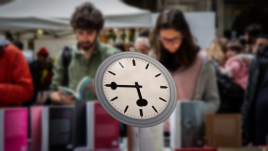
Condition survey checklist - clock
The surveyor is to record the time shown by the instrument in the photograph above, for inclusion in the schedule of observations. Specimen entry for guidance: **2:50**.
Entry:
**5:45**
